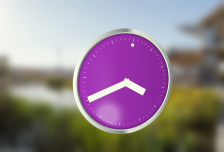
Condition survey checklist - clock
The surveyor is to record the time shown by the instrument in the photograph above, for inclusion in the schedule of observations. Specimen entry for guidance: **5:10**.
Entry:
**3:40**
